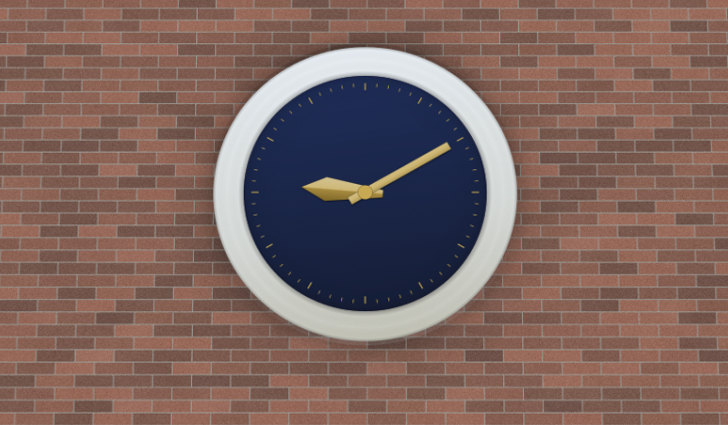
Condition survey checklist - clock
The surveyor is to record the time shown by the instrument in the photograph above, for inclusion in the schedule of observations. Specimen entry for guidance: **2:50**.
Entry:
**9:10**
